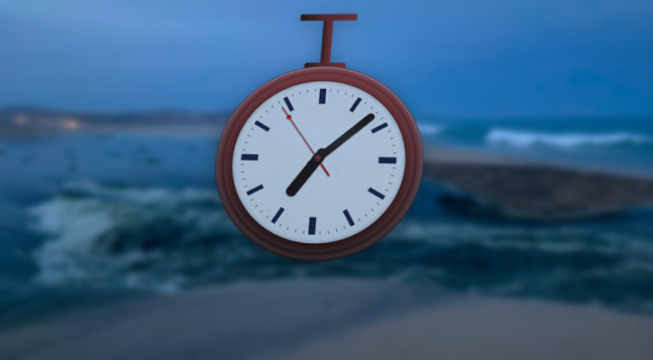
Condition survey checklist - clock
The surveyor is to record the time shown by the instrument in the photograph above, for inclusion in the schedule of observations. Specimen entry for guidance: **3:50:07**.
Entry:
**7:07:54**
